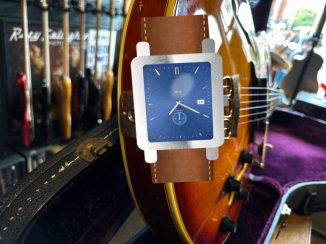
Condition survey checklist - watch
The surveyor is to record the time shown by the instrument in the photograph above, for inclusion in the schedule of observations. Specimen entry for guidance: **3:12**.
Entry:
**7:20**
